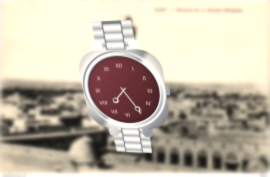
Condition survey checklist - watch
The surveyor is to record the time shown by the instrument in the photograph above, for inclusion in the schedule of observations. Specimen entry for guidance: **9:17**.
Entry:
**7:25**
